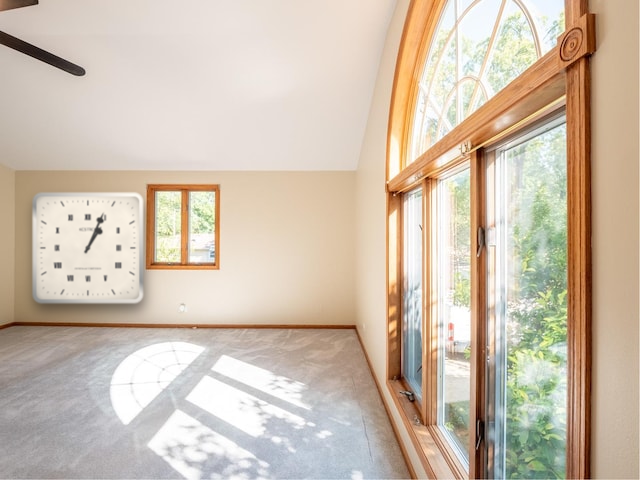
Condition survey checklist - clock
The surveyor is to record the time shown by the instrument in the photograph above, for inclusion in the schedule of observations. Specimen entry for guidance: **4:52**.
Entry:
**1:04**
